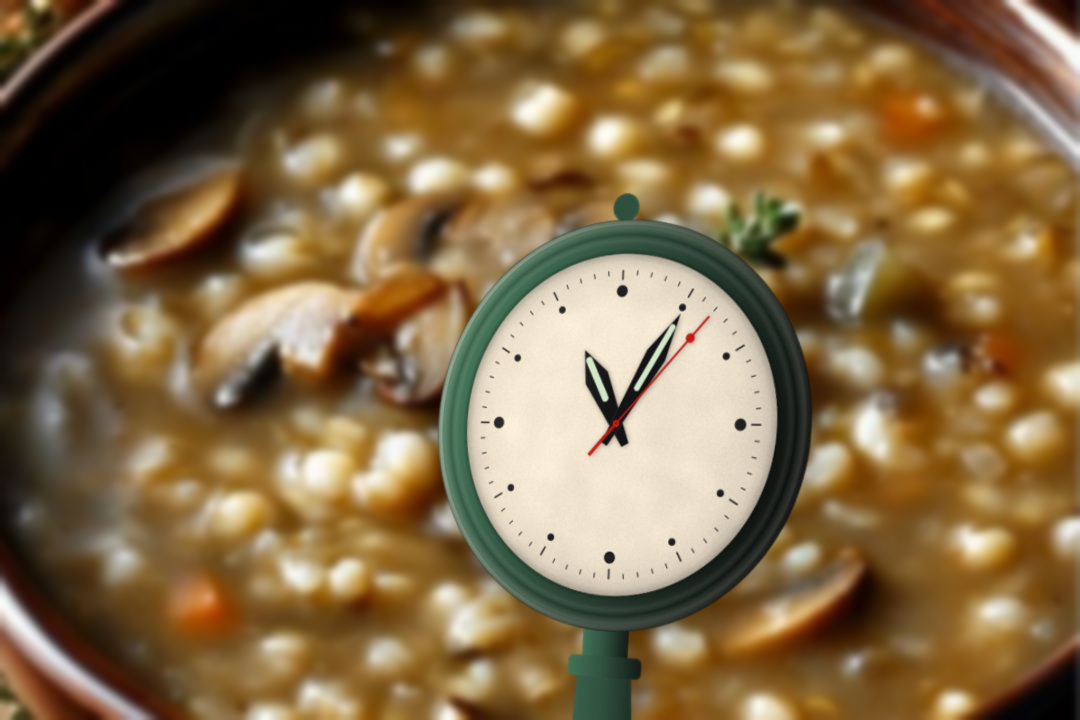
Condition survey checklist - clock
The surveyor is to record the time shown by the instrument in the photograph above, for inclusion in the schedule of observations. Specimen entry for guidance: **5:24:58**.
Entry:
**11:05:07**
